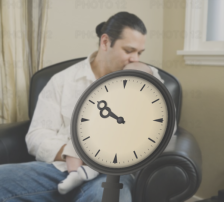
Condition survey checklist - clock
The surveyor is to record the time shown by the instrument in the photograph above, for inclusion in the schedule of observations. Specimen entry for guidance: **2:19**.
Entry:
**9:51**
